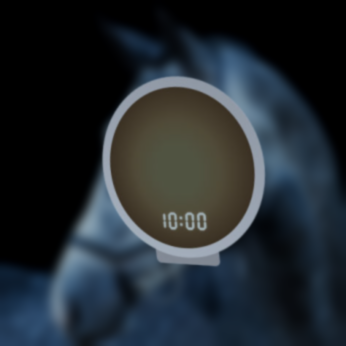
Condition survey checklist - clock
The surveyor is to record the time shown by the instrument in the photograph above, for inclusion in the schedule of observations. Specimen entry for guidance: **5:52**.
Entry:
**10:00**
